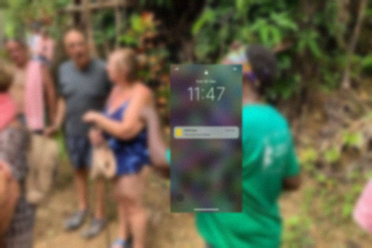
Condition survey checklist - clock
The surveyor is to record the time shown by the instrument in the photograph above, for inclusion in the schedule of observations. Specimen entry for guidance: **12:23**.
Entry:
**11:47**
